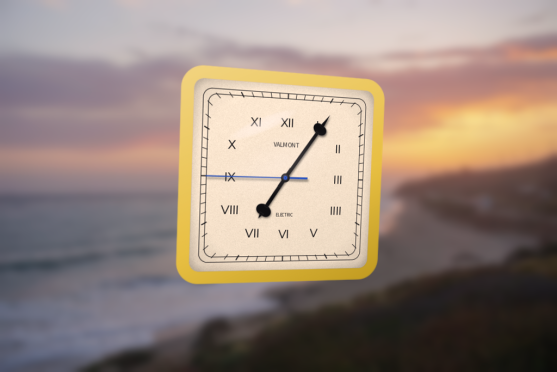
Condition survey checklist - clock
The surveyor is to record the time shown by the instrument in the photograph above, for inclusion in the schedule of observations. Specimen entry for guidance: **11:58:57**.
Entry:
**7:05:45**
